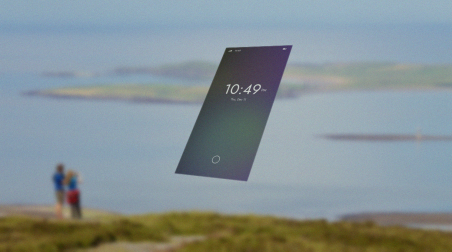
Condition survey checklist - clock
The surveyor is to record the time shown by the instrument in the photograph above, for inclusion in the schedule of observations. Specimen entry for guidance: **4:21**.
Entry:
**10:49**
